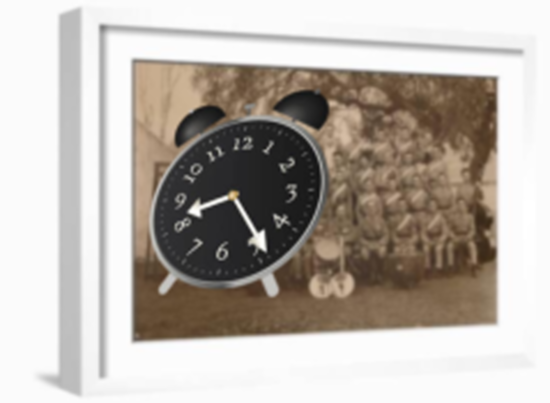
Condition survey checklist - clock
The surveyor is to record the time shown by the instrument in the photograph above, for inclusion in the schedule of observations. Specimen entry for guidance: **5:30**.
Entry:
**8:24**
